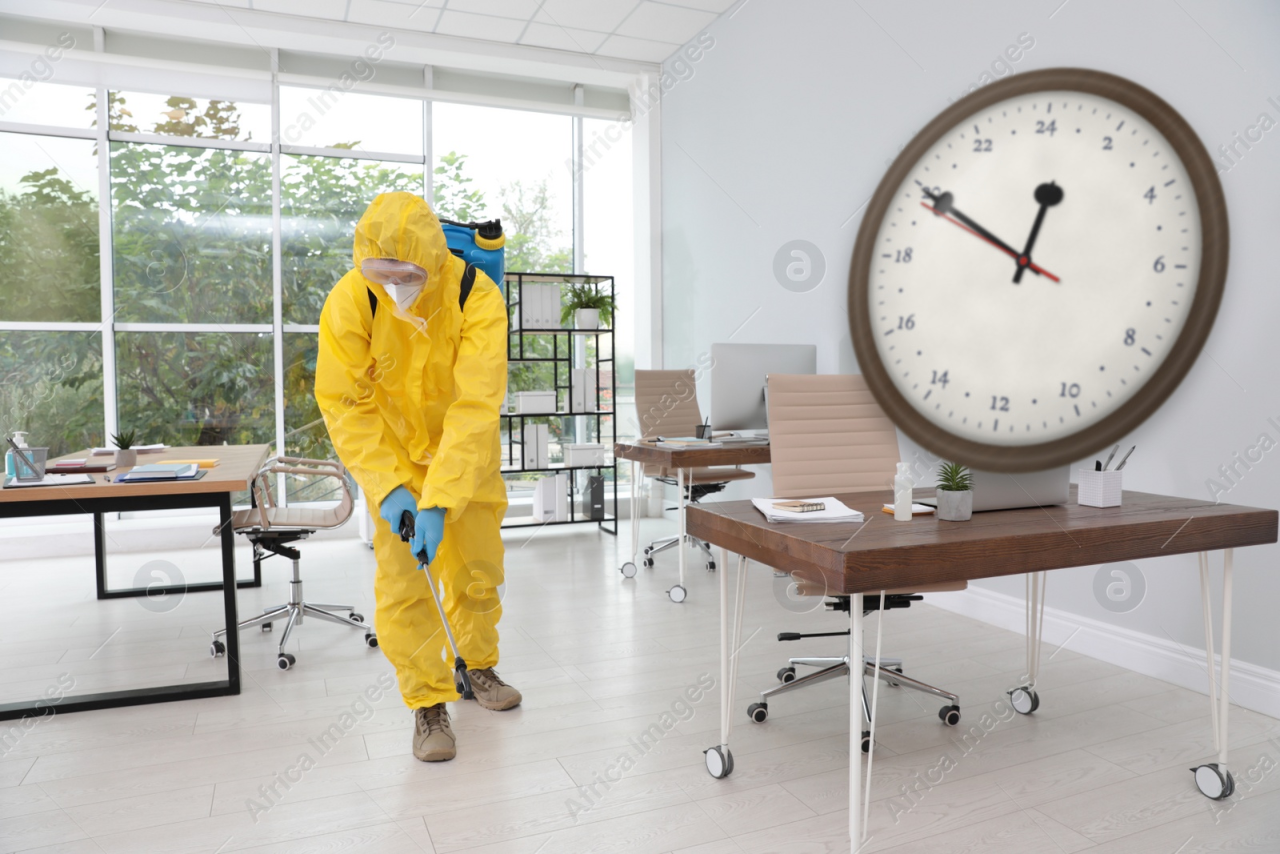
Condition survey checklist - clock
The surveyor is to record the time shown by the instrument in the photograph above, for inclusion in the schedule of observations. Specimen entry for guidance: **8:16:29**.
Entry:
**0:49:49**
